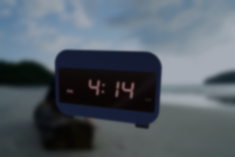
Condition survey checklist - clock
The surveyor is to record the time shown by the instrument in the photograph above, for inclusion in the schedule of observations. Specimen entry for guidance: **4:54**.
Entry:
**4:14**
